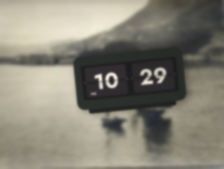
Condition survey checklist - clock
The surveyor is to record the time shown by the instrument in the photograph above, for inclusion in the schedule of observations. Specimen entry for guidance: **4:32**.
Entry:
**10:29**
